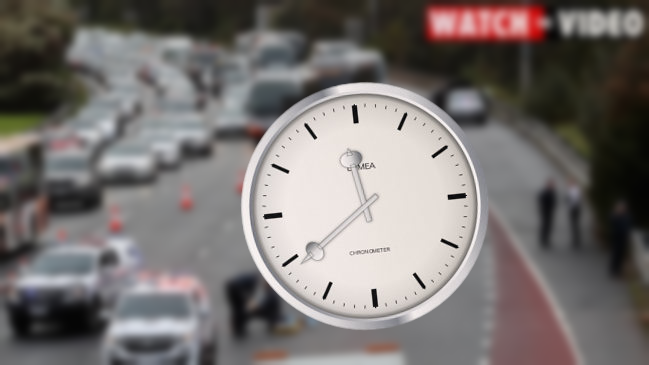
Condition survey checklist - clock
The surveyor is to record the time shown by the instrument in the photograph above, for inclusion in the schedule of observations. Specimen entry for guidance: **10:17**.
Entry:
**11:39**
